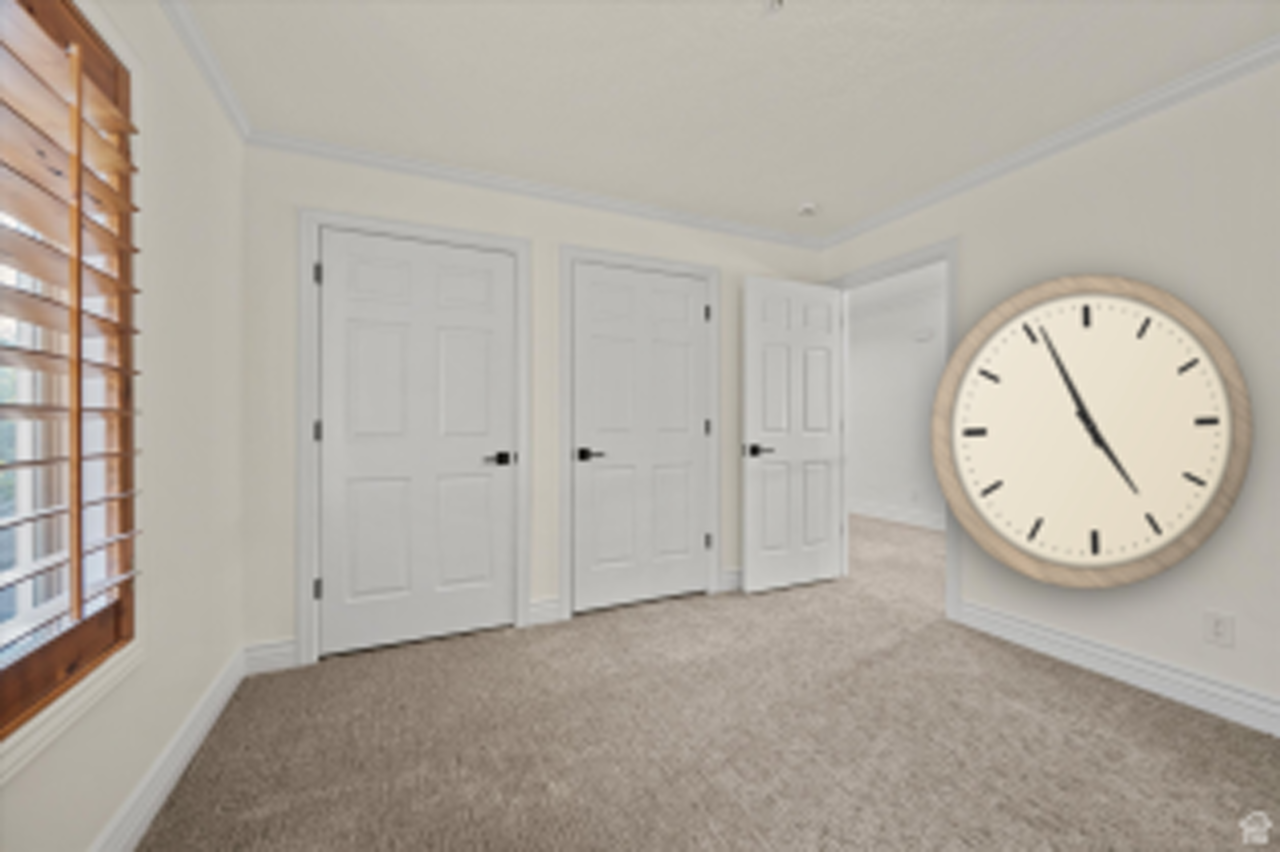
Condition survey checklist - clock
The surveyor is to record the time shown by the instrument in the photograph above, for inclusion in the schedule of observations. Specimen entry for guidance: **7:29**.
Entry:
**4:56**
